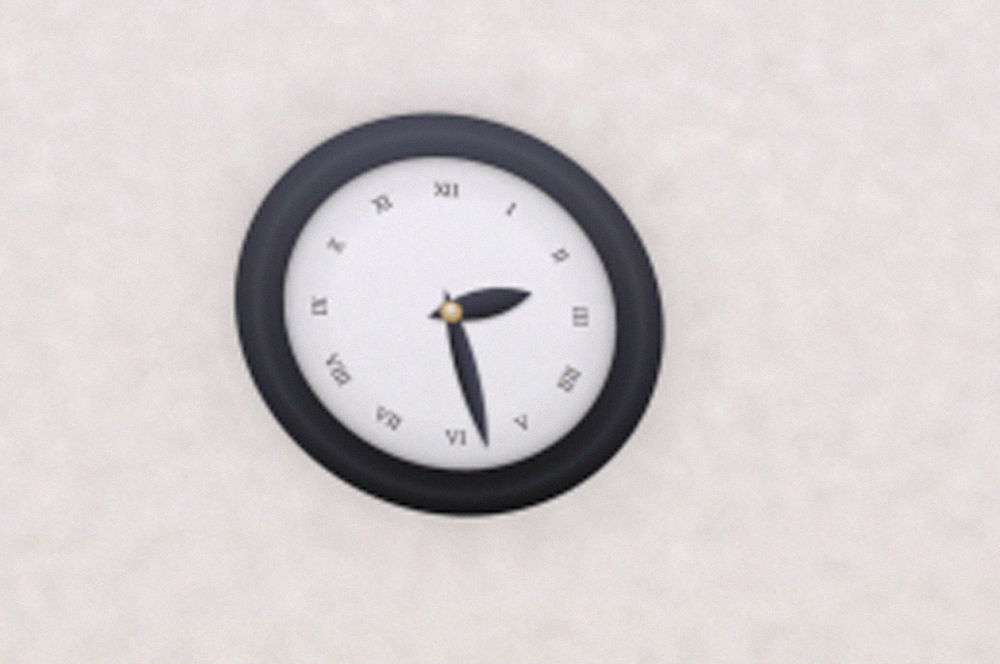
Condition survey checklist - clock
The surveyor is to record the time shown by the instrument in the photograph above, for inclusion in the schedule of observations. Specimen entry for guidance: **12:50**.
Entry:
**2:28**
